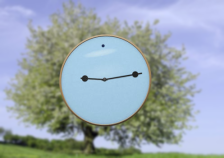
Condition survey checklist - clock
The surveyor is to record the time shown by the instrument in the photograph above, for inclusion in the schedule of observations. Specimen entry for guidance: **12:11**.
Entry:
**9:14**
